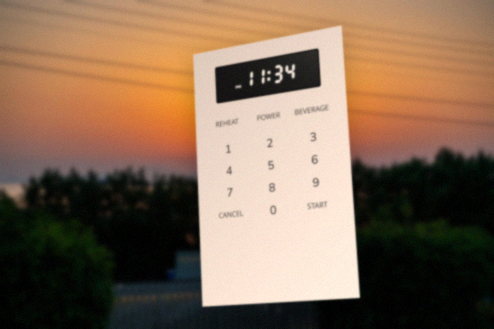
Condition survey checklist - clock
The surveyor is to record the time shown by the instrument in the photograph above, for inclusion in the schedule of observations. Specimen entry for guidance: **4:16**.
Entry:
**11:34**
